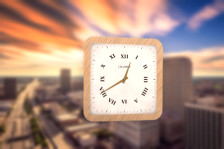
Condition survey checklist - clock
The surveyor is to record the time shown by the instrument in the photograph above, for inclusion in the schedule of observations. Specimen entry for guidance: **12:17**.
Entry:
**12:40**
